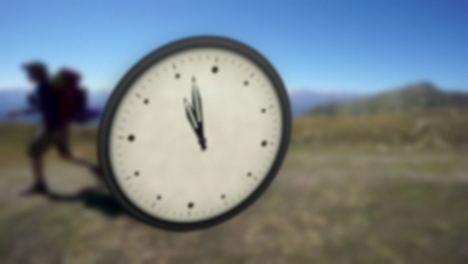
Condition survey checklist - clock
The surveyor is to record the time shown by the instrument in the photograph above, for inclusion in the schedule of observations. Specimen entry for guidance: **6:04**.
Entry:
**10:57**
